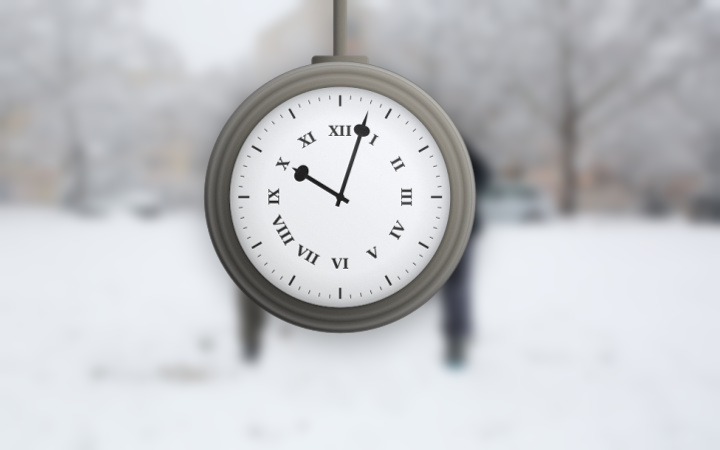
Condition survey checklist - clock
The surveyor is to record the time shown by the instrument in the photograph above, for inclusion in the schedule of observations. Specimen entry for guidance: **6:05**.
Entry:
**10:03**
